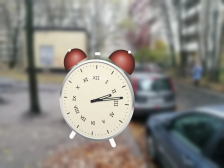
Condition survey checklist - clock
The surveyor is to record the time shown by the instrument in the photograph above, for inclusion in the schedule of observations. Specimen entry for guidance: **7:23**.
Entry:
**2:13**
